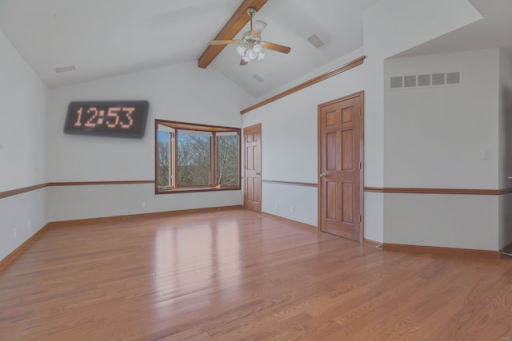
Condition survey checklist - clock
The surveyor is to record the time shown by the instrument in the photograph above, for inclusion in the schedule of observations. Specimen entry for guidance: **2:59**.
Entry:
**12:53**
